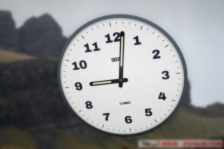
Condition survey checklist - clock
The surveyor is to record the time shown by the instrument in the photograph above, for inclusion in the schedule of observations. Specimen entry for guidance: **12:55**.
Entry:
**9:02**
